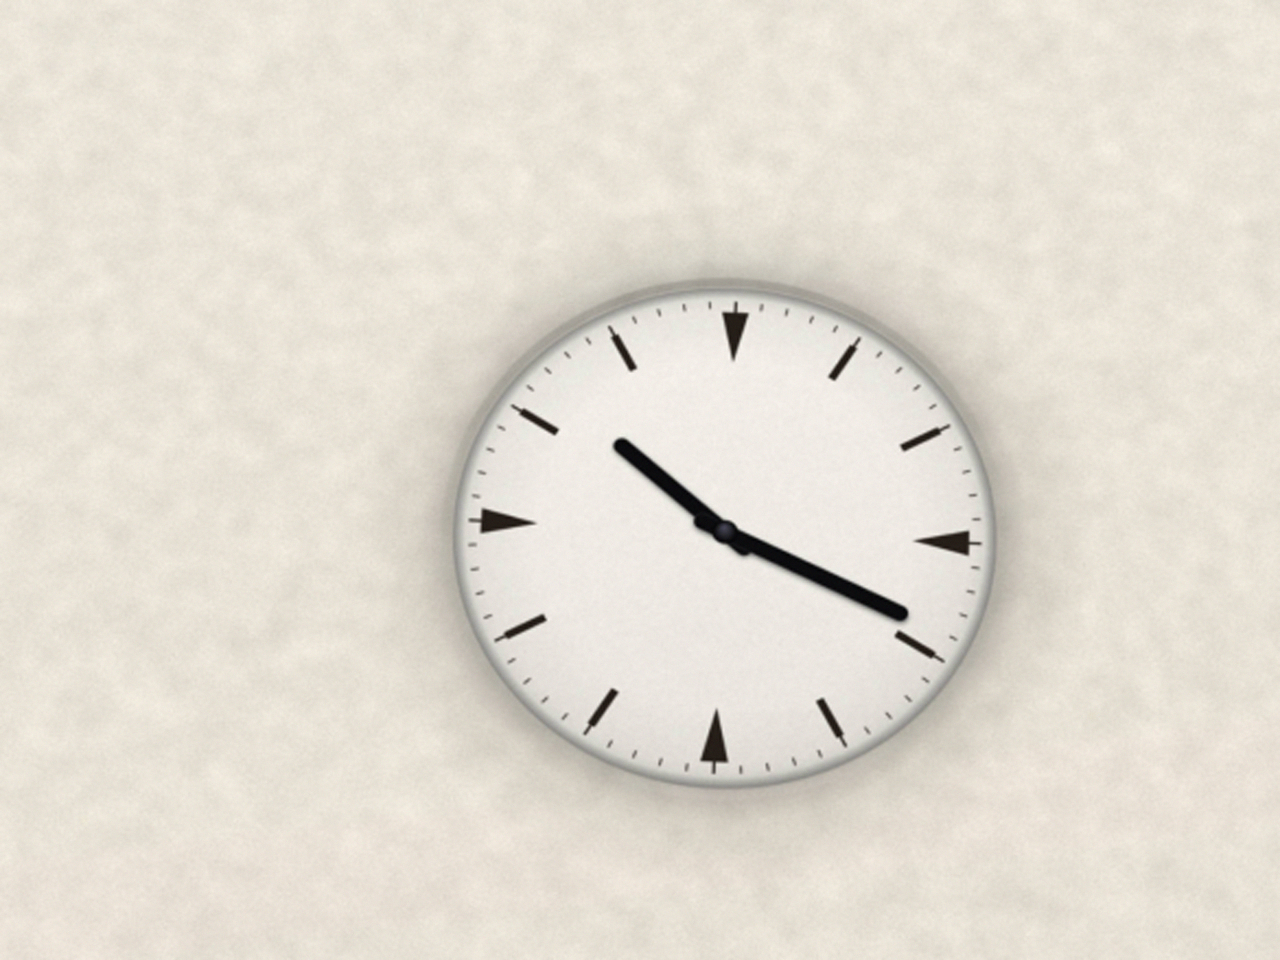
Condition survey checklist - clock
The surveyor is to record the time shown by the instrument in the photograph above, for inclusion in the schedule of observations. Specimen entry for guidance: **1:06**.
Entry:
**10:19**
